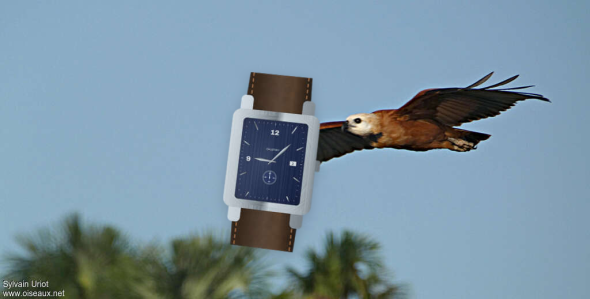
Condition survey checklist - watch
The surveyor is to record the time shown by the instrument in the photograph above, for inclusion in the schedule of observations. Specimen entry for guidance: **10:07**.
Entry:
**9:07**
